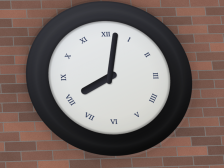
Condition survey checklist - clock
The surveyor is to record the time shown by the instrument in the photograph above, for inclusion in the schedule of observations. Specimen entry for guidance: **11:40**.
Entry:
**8:02**
